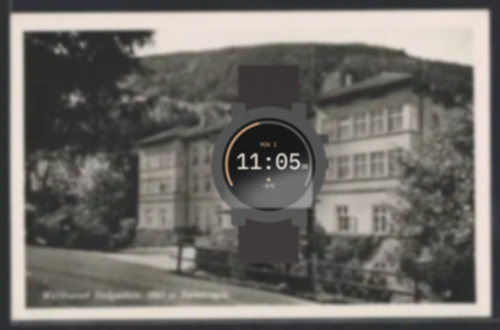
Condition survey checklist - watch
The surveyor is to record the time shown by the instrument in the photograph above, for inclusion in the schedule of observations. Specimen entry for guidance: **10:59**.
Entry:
**11:05**
